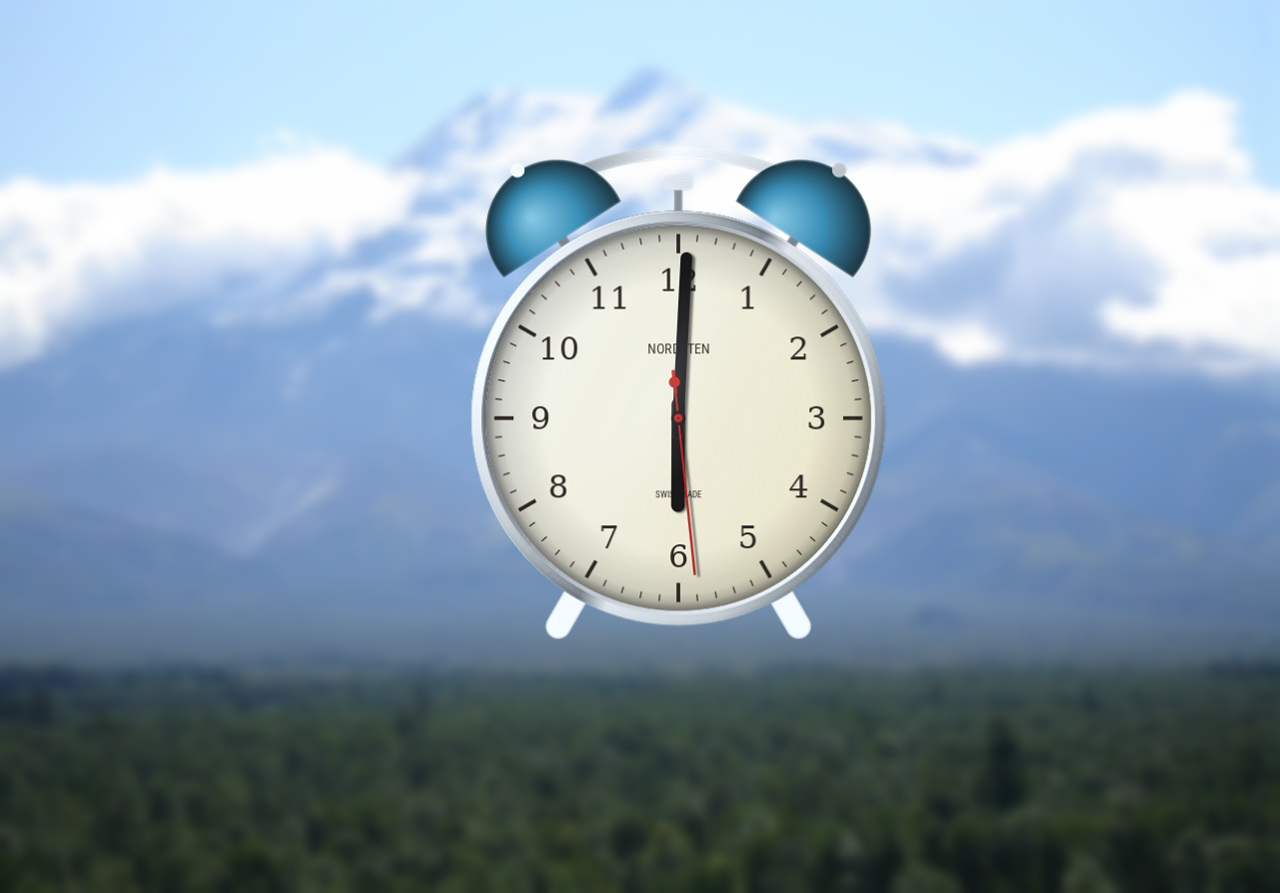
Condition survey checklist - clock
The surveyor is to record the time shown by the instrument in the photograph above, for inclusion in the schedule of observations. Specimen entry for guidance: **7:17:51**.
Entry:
**6:00:29**
